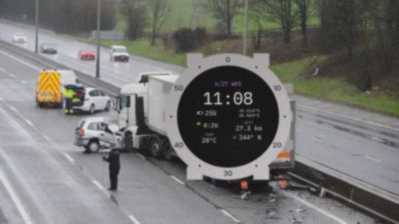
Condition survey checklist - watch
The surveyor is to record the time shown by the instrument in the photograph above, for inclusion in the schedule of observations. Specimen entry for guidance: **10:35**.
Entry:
**11:08**
